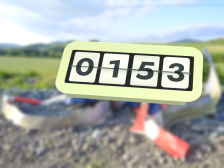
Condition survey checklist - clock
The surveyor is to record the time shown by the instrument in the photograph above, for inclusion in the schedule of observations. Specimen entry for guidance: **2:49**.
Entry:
**1:53**
